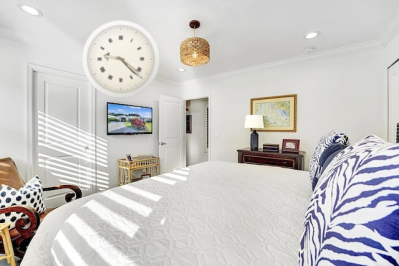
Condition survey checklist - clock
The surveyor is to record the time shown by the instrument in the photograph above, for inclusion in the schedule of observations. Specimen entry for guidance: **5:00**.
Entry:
**9:22**
